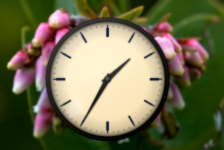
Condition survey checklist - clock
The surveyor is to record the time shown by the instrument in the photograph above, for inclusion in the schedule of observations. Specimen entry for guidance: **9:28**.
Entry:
**1:35**
